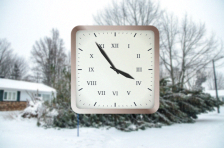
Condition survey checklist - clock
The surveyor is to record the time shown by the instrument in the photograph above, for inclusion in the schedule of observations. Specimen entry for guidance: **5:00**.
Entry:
**3:54**
